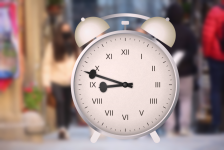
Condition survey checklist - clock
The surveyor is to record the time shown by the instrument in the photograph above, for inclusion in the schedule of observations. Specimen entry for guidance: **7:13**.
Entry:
**8:48**
